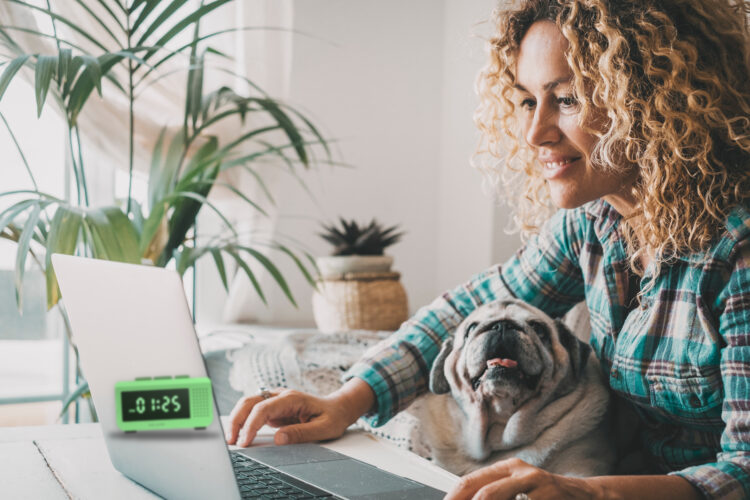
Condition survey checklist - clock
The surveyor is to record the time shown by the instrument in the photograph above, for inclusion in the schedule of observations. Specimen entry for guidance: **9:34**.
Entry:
**1:25**
